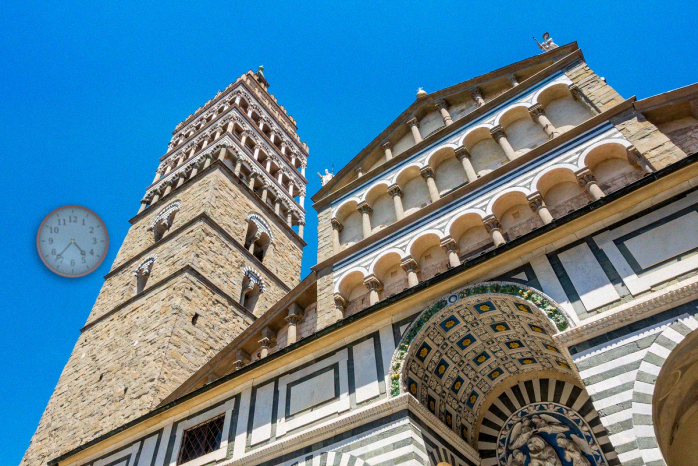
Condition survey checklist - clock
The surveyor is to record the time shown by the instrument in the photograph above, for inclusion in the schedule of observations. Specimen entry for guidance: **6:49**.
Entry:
**4:37**
